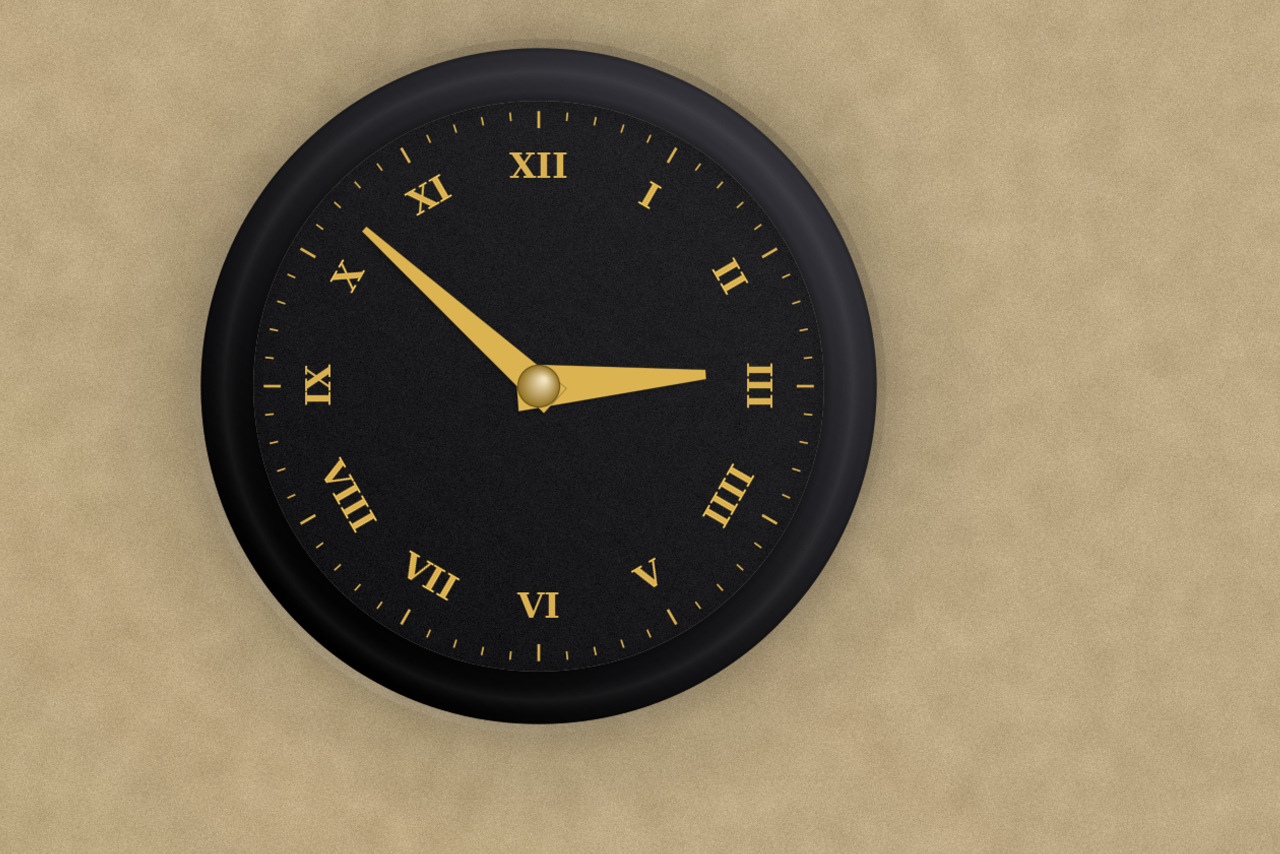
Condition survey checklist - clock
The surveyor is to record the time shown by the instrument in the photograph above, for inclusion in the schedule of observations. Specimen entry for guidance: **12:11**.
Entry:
**2:52**
